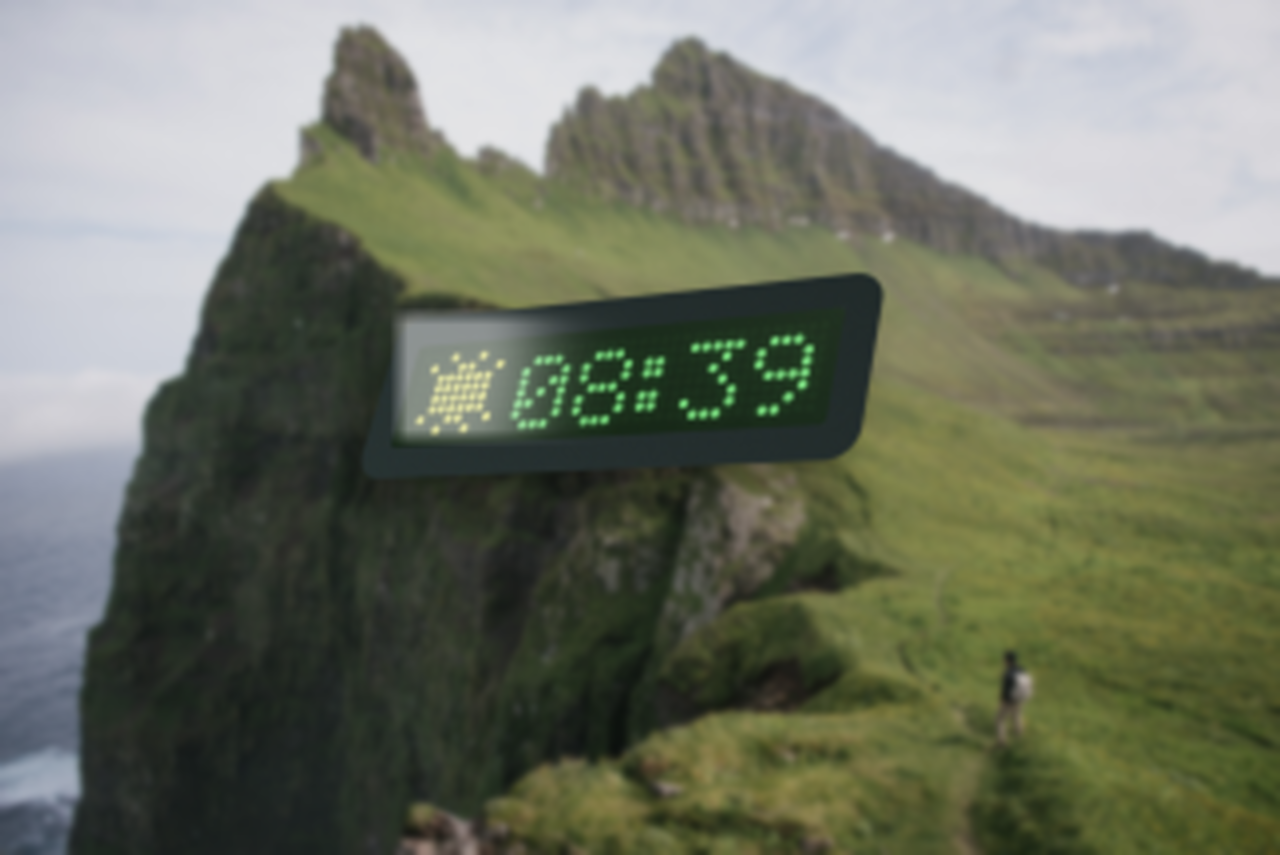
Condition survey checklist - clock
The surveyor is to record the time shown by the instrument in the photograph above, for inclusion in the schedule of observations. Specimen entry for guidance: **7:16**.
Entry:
**8:39**
